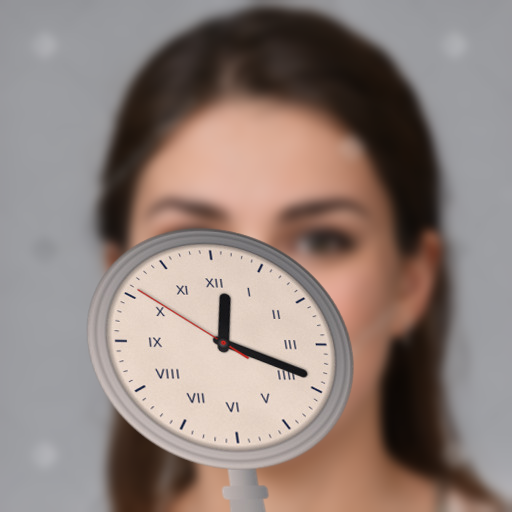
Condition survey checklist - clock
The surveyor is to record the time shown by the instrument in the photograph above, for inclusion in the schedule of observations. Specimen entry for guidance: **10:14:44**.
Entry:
**12:18:51**
